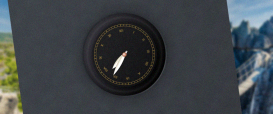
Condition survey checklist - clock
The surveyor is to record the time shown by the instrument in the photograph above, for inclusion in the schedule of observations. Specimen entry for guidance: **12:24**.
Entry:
**7:36**
